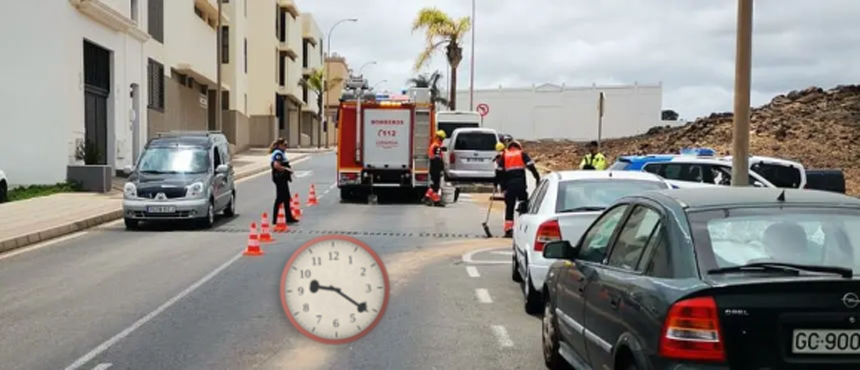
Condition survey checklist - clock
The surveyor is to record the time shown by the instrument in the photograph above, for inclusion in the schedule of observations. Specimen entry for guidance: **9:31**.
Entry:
**9:21**
